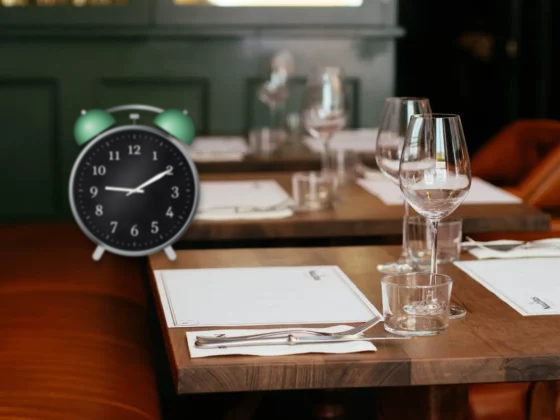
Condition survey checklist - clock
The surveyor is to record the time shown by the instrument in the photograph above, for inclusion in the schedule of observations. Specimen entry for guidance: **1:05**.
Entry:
**9:10**
